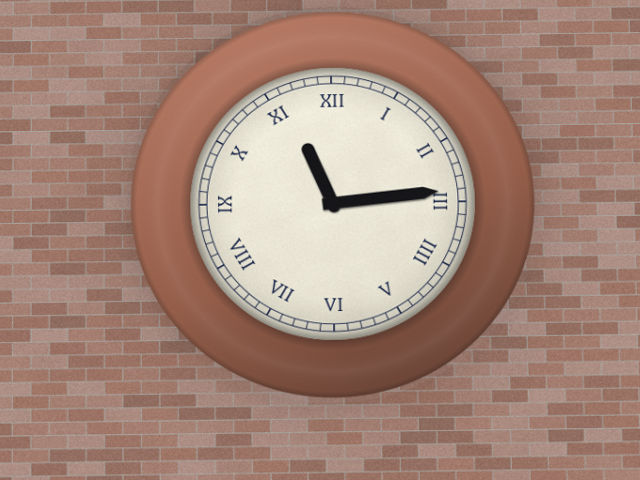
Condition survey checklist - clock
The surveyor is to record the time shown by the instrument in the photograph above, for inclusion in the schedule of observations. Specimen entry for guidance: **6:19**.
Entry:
**11:14**
